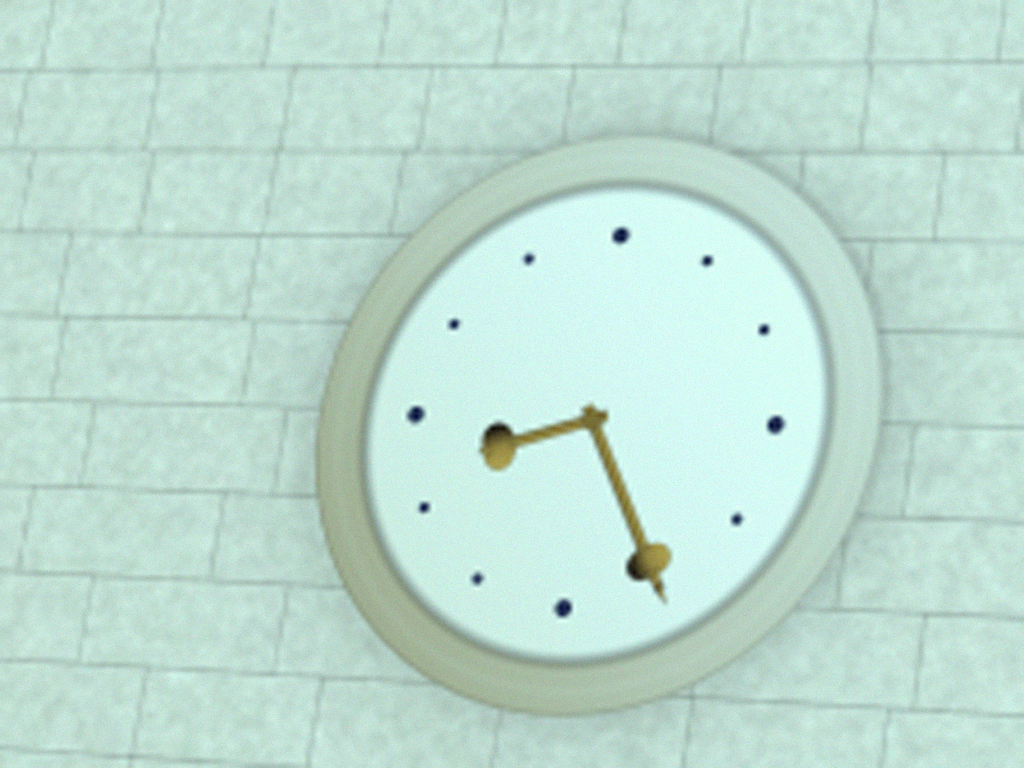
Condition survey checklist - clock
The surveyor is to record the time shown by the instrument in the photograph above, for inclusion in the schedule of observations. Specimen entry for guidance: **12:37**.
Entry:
**8:25**
